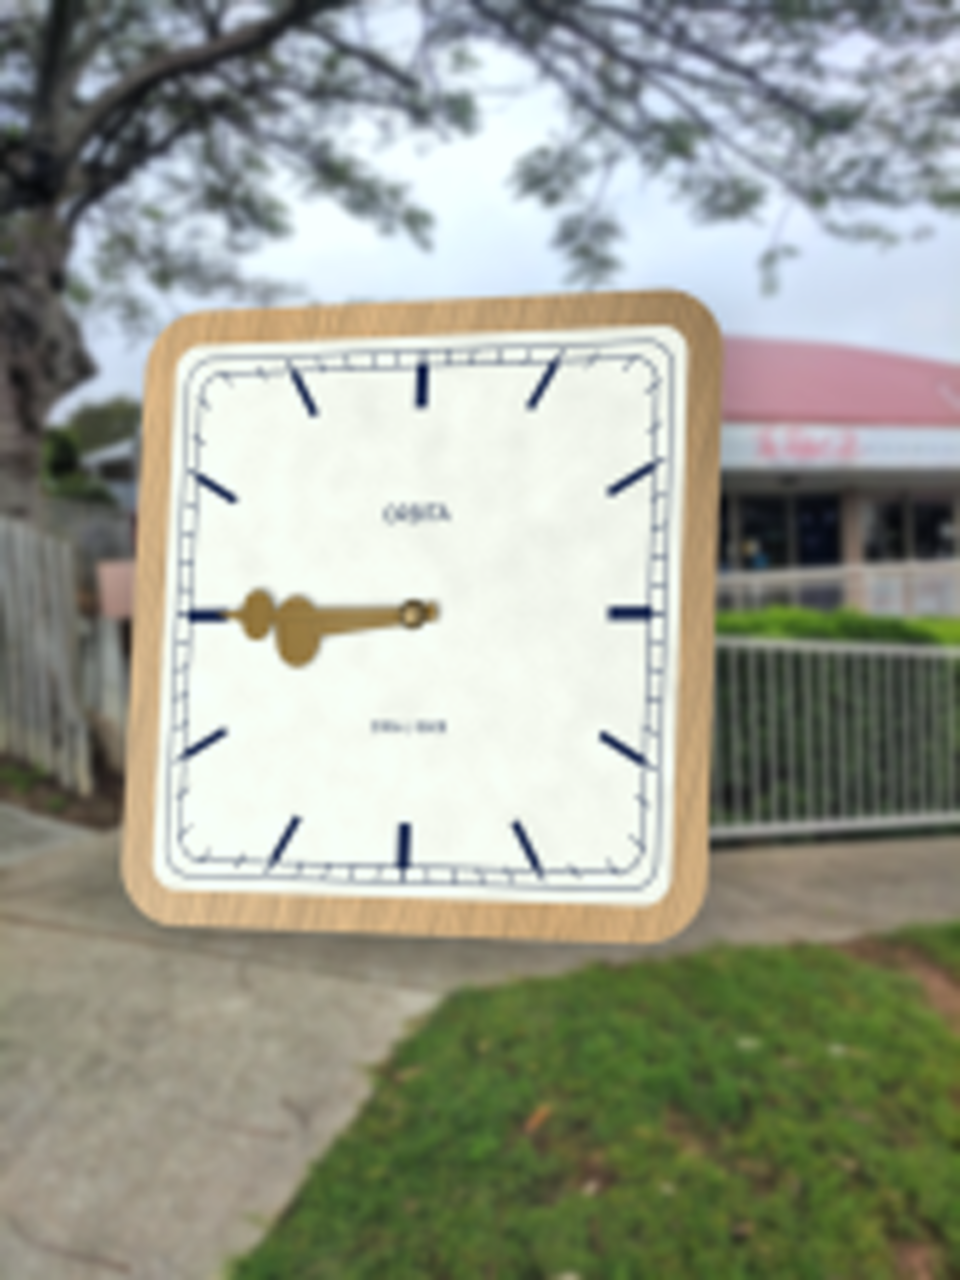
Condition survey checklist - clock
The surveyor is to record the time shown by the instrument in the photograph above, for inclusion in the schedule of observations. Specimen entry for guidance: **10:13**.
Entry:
**8:45**
